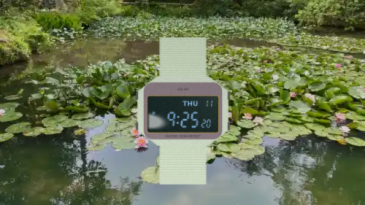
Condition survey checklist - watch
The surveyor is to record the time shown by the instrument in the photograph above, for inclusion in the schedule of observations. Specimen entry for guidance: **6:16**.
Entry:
**9:25**
